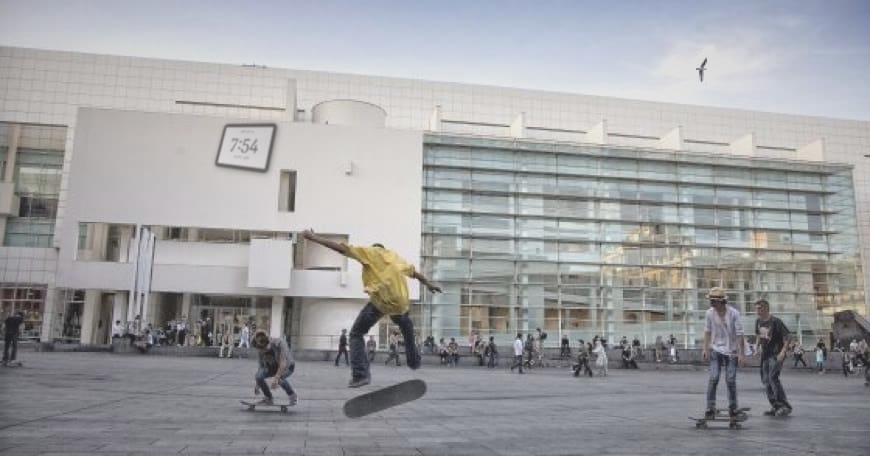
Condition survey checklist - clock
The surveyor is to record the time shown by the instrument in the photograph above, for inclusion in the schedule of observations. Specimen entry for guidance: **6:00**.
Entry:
**7:54**
